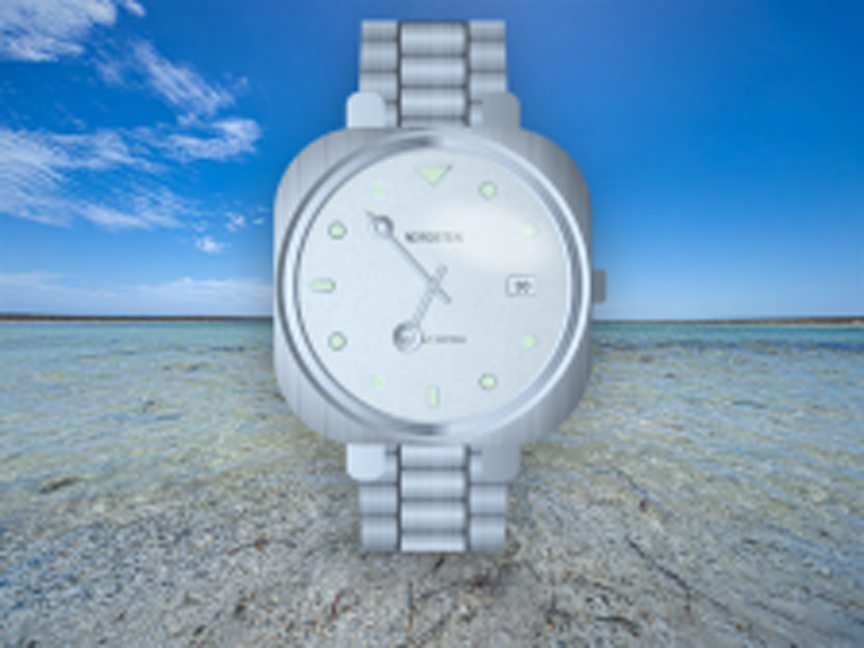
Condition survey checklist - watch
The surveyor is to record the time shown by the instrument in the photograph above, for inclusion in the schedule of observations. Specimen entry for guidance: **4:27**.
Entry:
**6:53**
